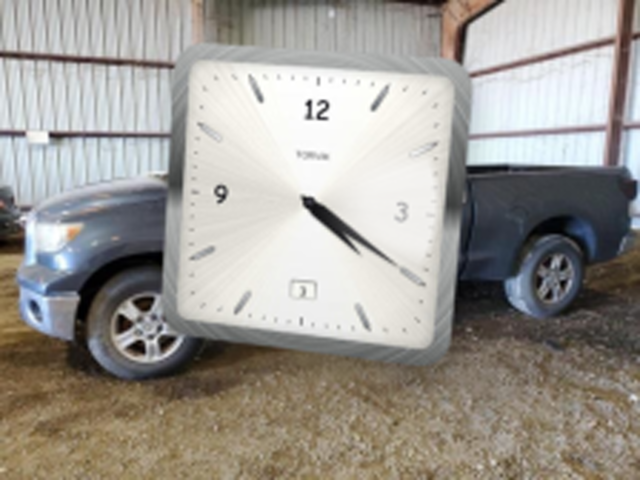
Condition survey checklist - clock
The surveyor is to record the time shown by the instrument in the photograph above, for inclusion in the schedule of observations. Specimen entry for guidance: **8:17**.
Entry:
**4:20**
